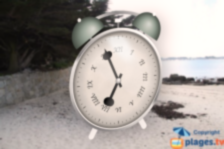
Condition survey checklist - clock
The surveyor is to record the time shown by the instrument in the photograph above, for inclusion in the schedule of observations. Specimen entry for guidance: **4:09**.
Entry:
**6:56**
